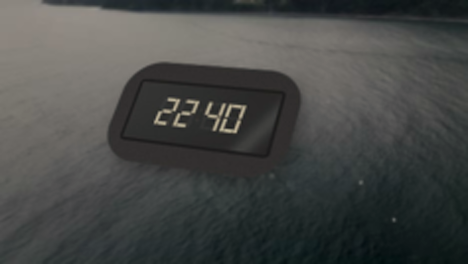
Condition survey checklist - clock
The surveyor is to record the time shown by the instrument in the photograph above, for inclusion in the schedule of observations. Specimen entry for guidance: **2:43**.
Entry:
**22:40**
